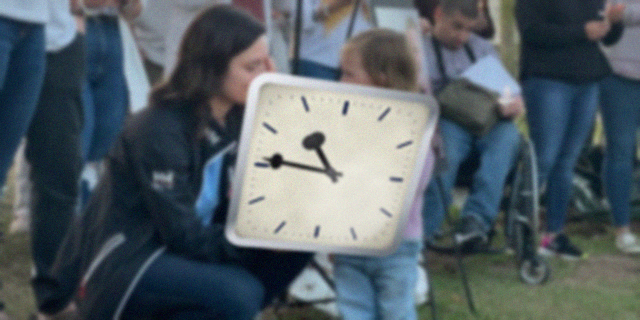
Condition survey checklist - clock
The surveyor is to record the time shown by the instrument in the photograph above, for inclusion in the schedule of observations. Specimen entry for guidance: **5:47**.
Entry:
**10:46**
